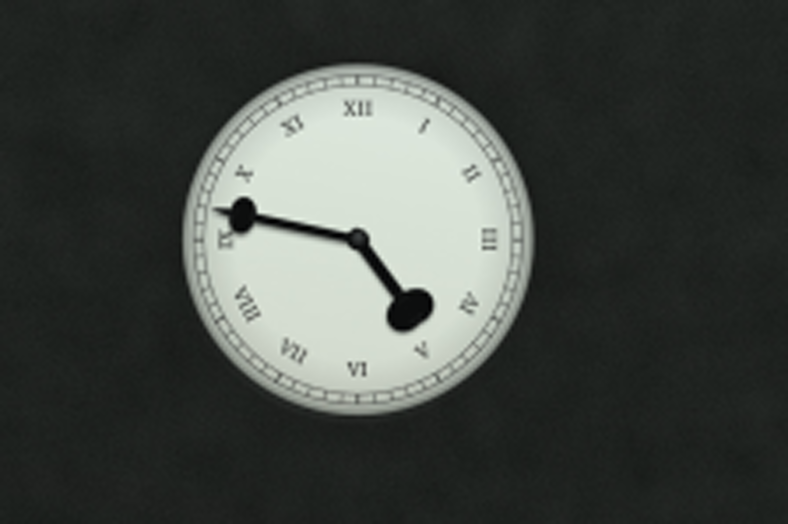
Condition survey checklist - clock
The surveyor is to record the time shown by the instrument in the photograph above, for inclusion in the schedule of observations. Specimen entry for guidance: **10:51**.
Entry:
**4:47**
